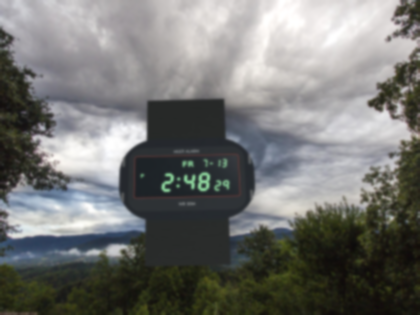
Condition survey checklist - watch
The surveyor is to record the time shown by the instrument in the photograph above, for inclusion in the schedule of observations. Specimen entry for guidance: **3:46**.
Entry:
**2:48**
